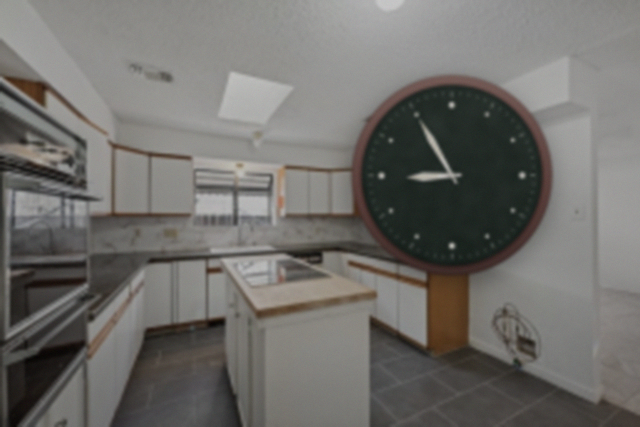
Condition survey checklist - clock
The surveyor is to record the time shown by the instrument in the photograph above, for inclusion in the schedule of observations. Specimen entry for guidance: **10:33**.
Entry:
**8:55**
